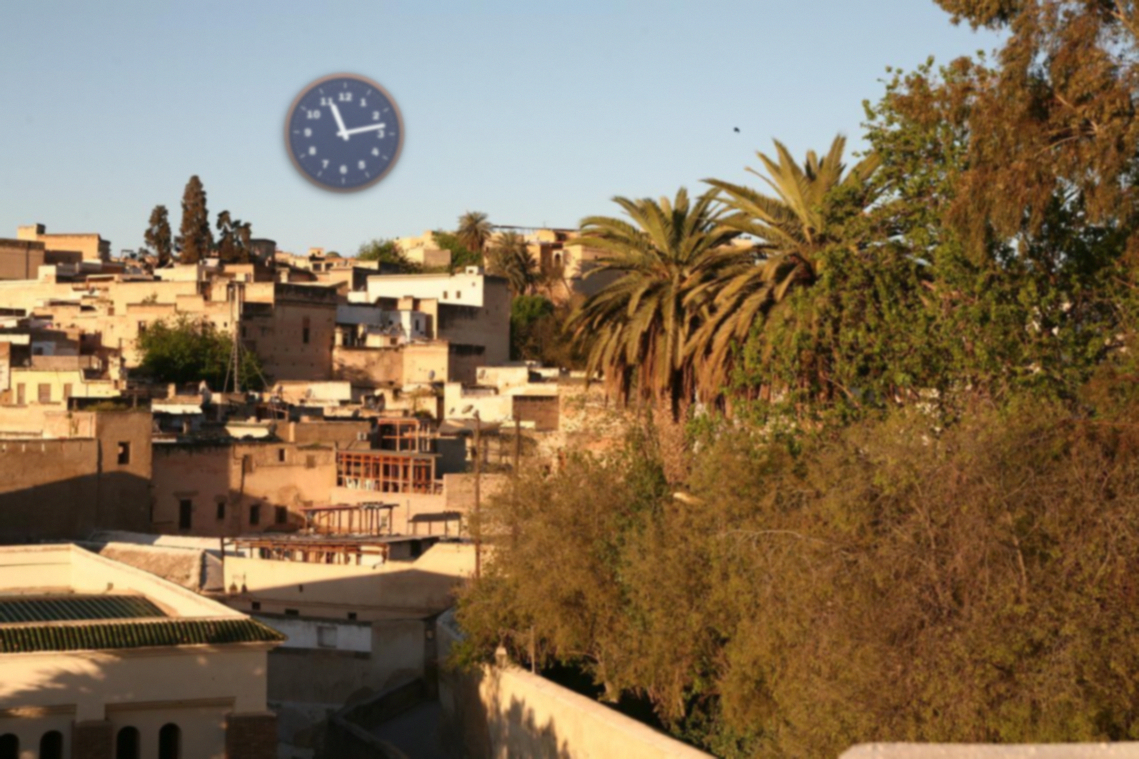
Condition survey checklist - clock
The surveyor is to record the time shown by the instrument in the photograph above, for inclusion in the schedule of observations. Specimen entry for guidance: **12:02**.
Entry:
**11:13**
